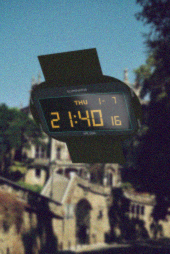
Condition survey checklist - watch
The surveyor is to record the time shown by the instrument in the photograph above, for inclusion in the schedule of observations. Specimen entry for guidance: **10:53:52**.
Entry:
**21:40:16**
